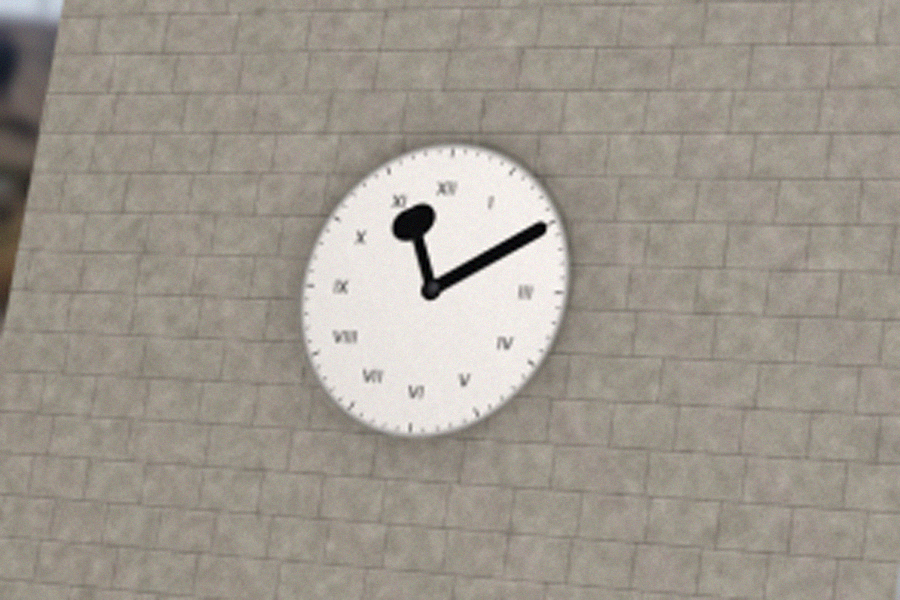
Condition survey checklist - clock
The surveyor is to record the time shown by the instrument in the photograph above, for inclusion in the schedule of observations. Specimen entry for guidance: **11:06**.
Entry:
**11:10**
